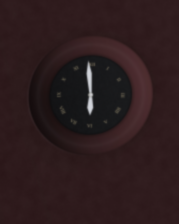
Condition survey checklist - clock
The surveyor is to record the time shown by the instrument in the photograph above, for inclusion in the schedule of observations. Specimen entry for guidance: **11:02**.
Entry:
**5:59**
